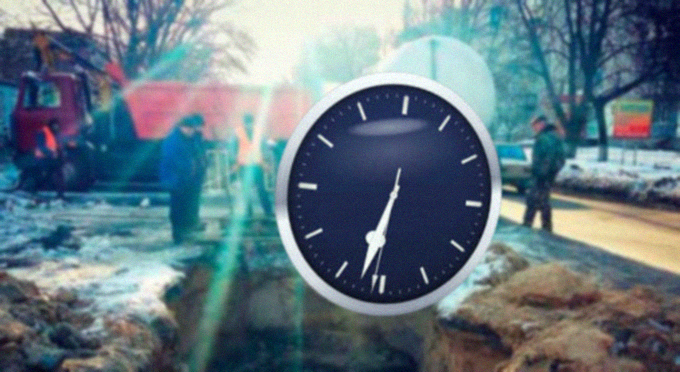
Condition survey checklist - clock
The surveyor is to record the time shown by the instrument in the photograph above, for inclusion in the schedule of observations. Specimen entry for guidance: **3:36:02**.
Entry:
**6:32:31**
